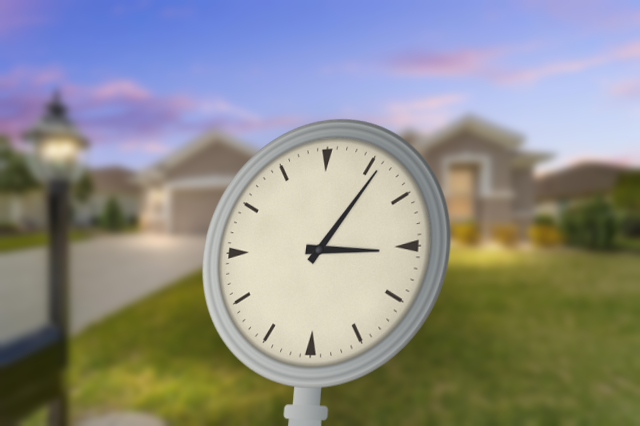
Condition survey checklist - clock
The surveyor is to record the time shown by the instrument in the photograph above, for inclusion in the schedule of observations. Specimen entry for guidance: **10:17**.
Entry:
**3:06**
